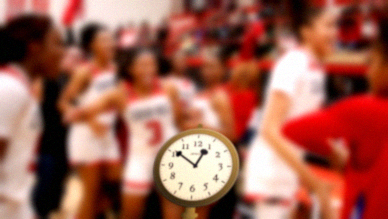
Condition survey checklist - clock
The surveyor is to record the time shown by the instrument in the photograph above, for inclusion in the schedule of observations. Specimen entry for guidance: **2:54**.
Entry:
**12:51**
